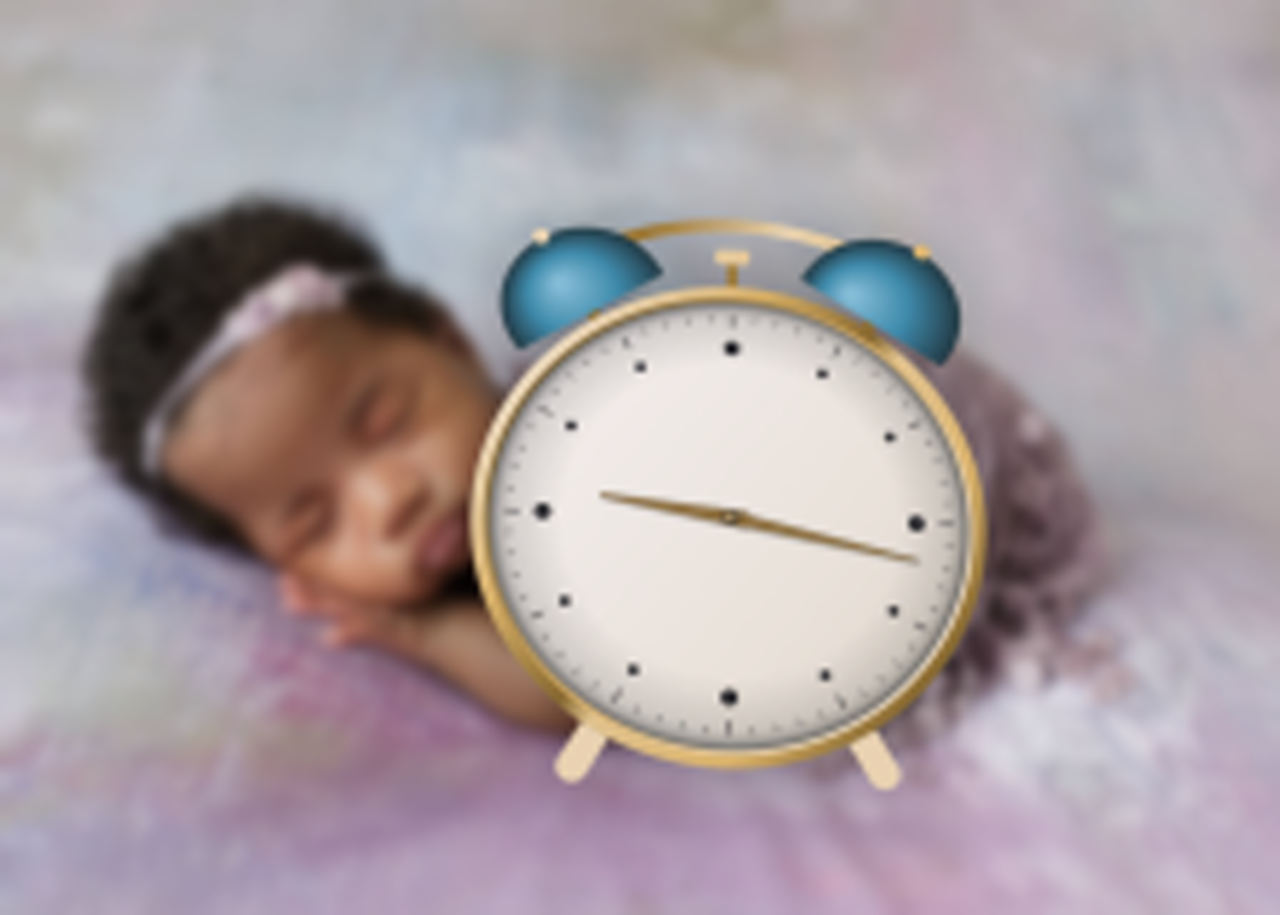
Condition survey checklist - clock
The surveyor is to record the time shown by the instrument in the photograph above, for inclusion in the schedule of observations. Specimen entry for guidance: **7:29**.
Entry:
**9:17**
